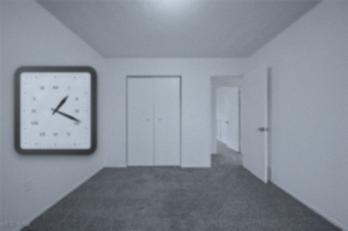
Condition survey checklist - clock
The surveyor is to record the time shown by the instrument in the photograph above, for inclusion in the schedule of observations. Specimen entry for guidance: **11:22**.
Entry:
**1:19**
